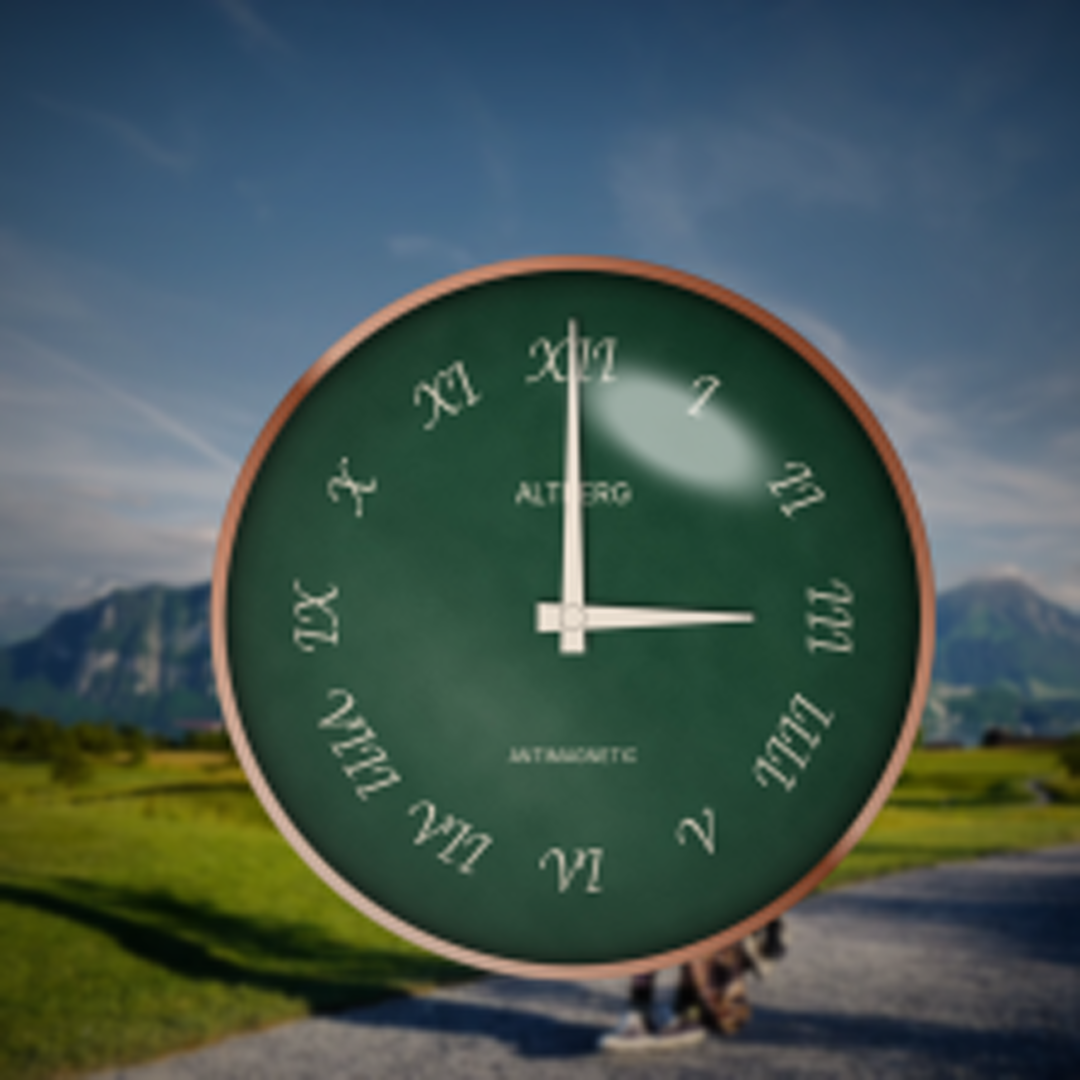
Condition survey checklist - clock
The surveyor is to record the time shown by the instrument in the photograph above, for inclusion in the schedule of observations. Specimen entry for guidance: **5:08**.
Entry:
**3:00**
